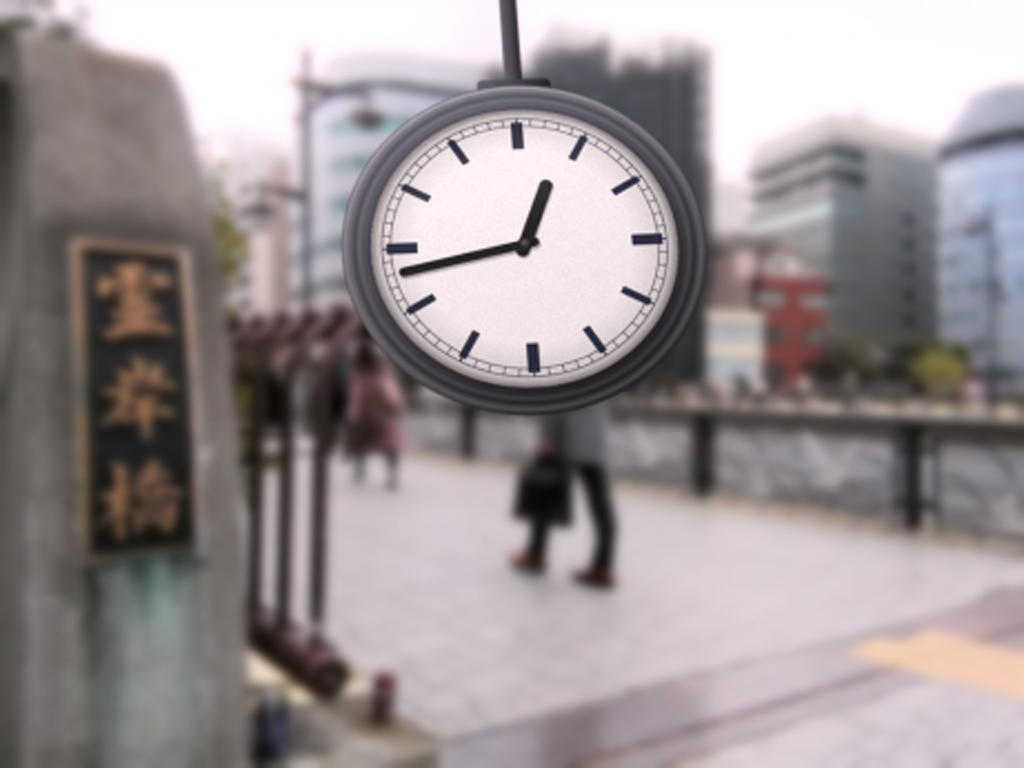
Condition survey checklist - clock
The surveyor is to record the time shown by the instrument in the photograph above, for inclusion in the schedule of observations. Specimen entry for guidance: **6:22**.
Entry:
**12:43**
